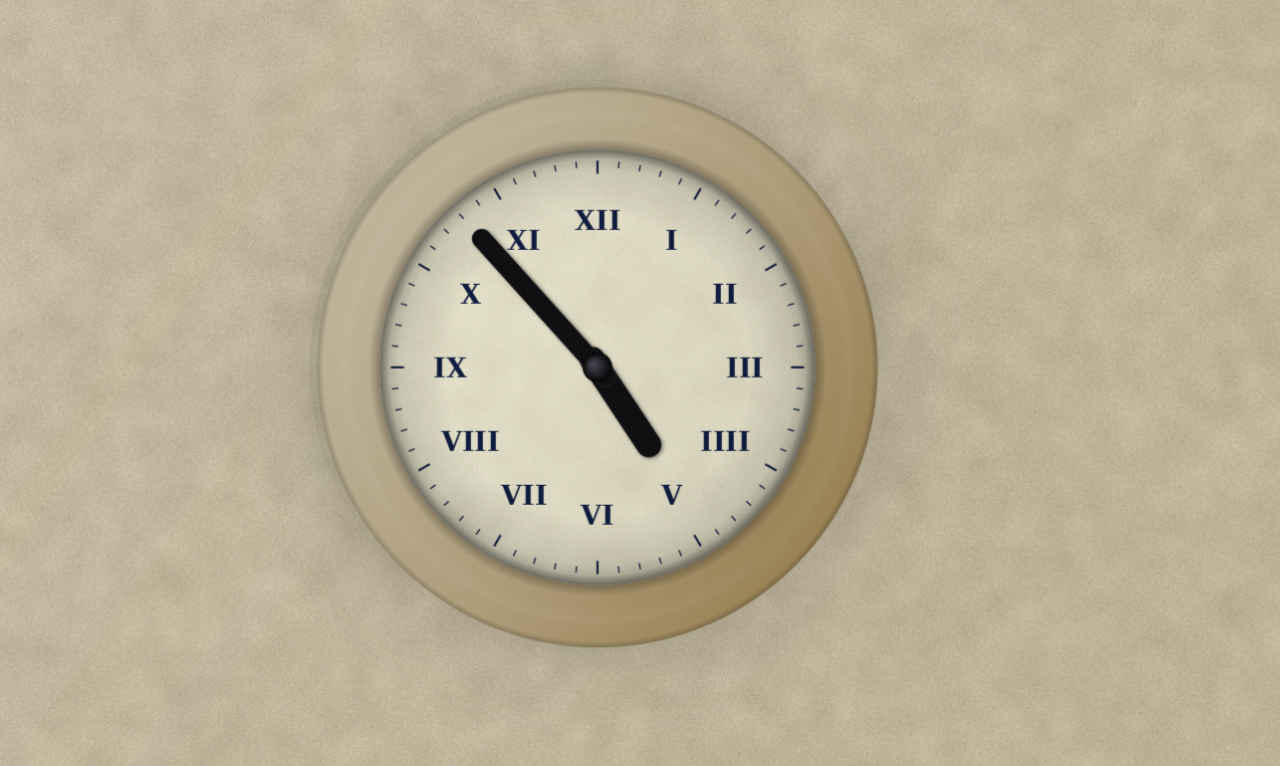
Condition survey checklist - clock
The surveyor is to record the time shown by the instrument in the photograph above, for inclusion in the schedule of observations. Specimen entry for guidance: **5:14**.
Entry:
**4:53**
